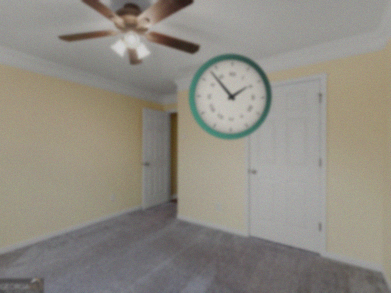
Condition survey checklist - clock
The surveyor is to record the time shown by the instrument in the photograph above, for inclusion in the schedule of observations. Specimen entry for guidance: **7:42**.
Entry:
**1:53**
